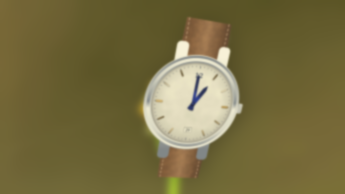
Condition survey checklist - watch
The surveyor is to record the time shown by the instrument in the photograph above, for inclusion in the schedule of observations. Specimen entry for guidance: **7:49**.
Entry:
**1:00**
